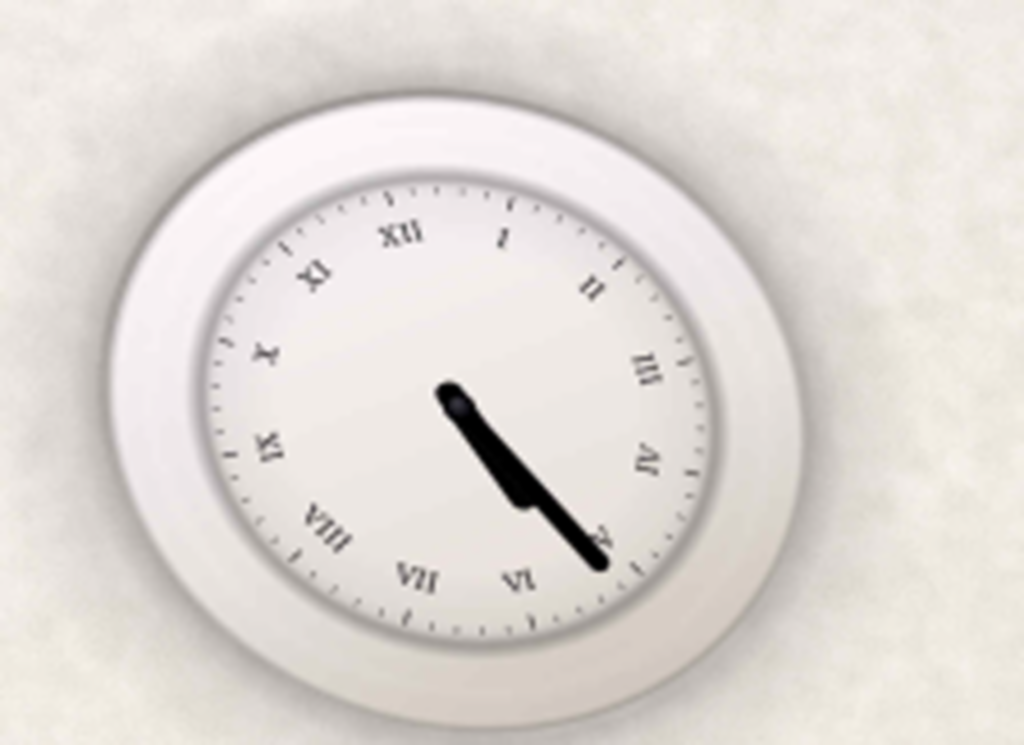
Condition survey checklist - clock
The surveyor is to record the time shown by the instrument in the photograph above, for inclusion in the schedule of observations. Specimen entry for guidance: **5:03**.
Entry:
**5:26**
